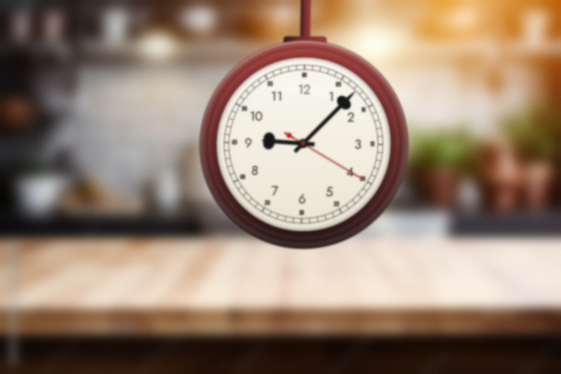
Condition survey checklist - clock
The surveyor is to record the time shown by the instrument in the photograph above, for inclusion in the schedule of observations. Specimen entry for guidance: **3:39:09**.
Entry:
**9:07:20**
